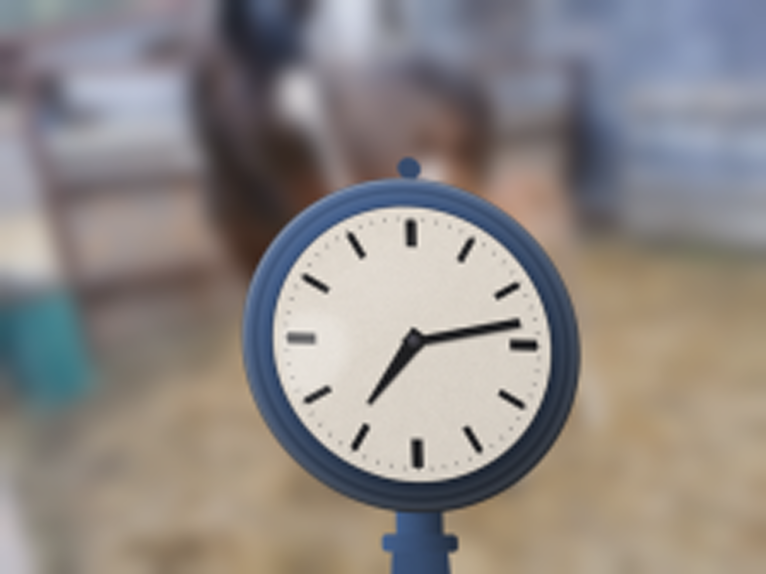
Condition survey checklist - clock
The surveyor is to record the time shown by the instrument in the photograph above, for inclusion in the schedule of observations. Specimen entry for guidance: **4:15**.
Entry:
**7:13**
